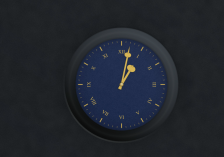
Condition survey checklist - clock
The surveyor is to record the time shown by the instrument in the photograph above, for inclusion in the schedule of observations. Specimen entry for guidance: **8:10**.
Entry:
**1:02**
